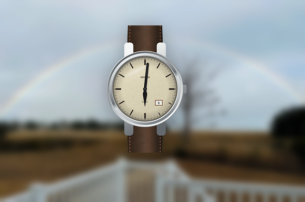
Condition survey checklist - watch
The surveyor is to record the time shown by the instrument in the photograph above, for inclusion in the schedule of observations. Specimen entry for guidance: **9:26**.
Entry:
**6:01**
